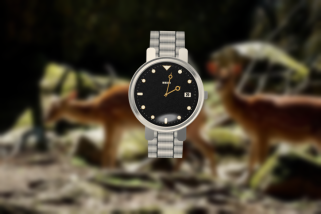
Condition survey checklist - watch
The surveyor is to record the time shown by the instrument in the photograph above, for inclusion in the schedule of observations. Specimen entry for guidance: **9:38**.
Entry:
**2:02**
